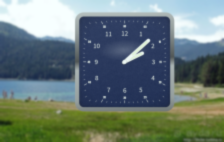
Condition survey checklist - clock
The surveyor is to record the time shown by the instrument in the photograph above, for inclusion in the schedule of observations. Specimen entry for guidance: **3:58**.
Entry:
**2:08**
